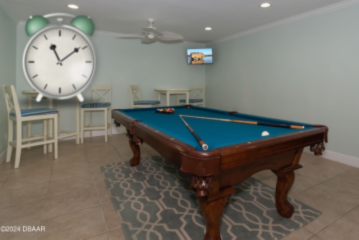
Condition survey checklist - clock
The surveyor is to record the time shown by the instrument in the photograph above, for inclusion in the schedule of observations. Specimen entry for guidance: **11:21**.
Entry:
**11:09**
